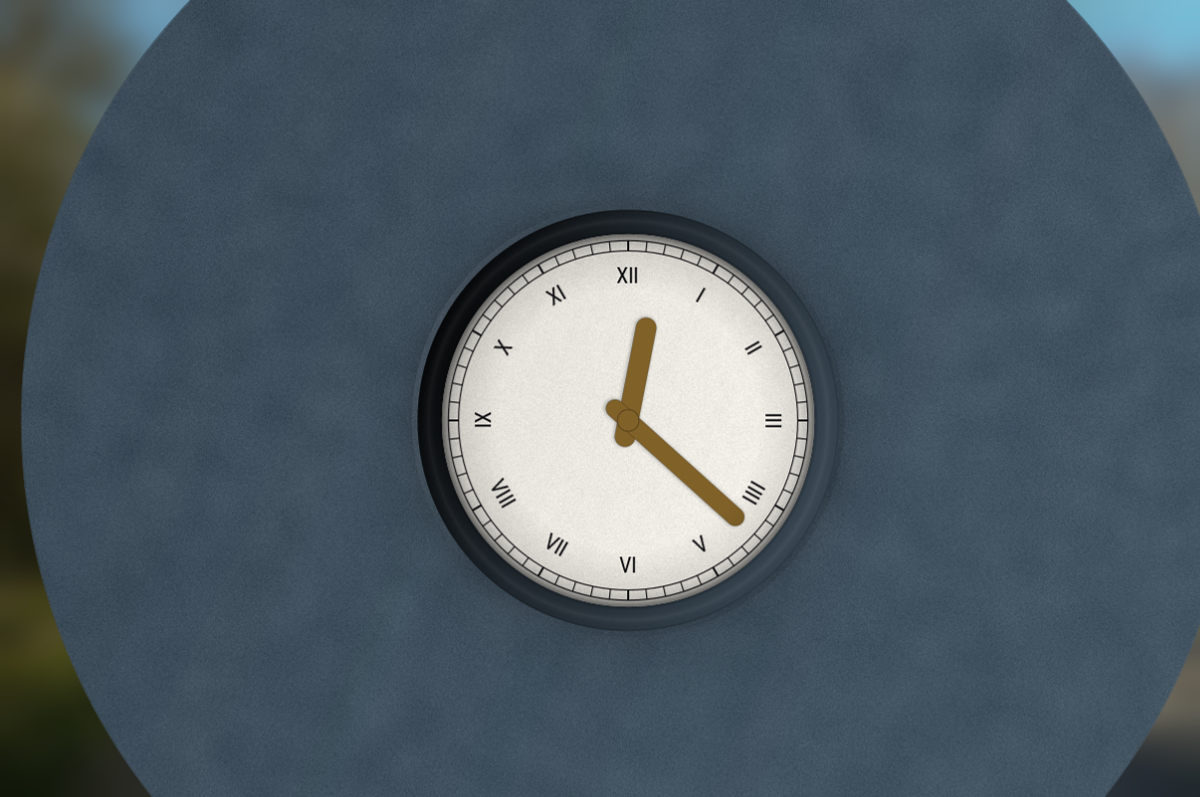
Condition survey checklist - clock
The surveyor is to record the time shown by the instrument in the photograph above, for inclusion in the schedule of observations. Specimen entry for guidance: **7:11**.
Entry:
**12:22**
